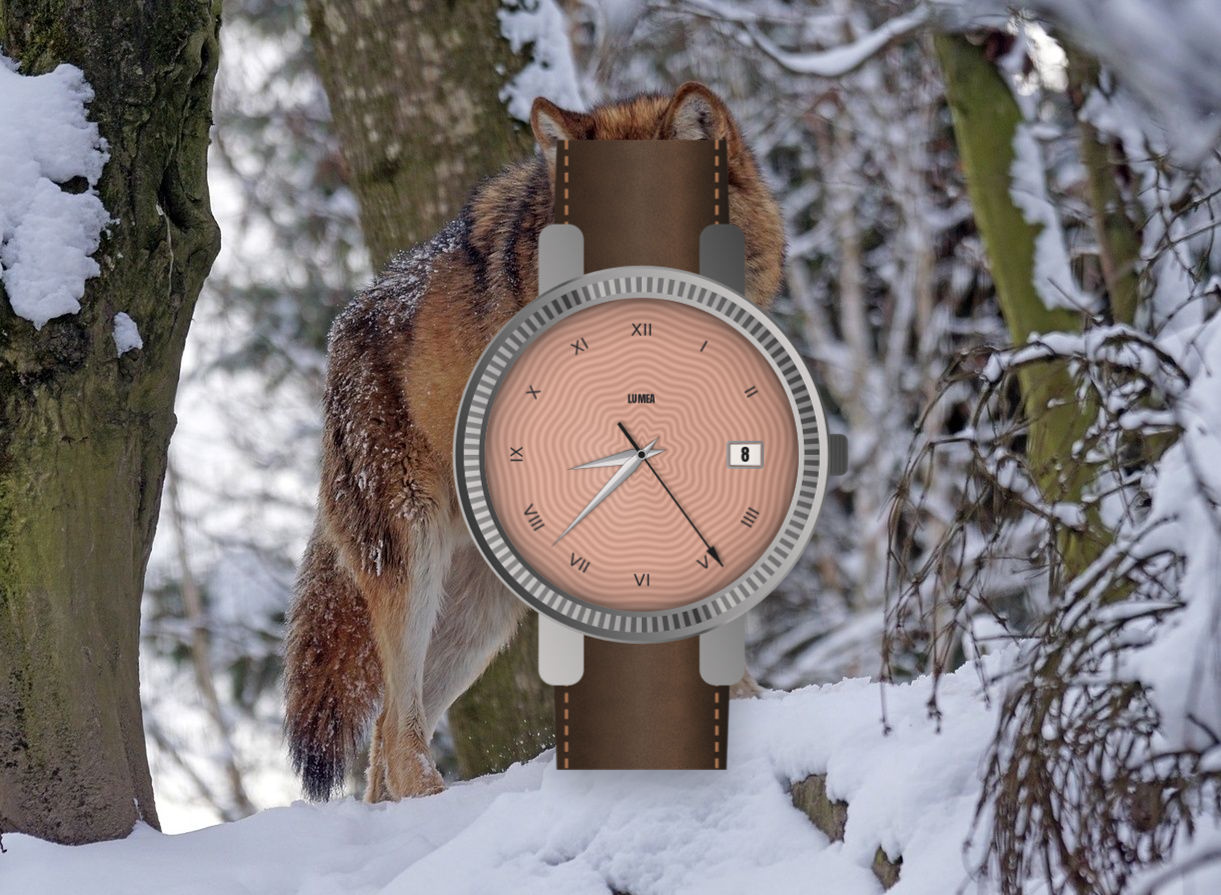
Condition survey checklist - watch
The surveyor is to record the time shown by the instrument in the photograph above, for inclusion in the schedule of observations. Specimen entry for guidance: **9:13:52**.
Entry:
**8:37:24**
